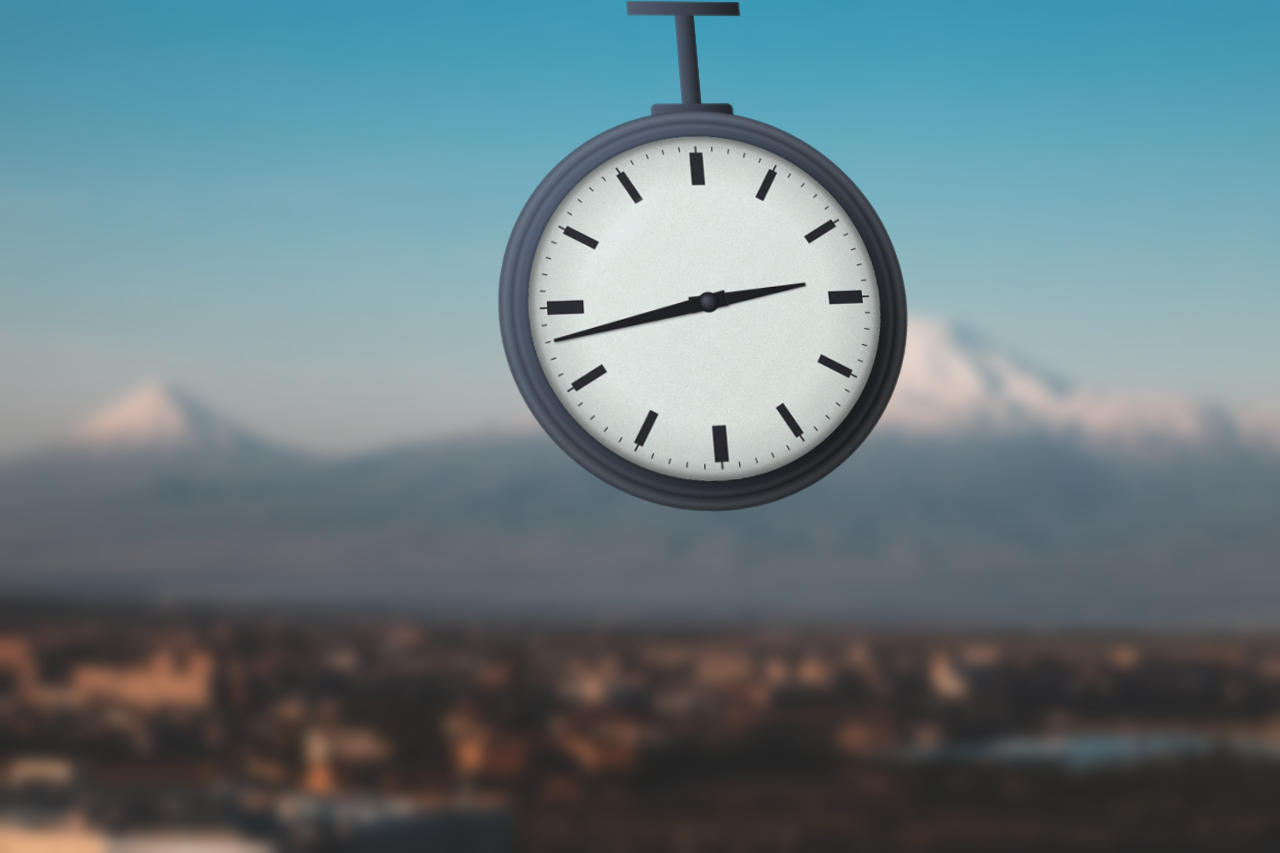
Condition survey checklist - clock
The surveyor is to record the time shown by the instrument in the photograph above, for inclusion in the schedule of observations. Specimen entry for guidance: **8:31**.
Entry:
**2:43**
